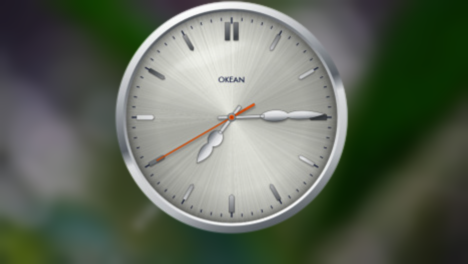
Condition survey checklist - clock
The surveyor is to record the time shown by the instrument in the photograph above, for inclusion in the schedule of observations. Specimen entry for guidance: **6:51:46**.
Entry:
**7:14:40**
